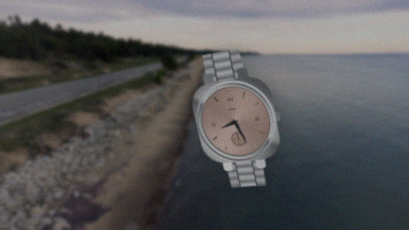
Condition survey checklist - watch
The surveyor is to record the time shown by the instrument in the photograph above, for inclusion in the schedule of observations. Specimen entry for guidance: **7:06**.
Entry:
**8:27**
